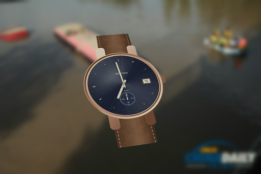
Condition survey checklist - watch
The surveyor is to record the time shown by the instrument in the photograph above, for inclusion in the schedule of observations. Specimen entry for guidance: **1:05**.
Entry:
**6:59**
